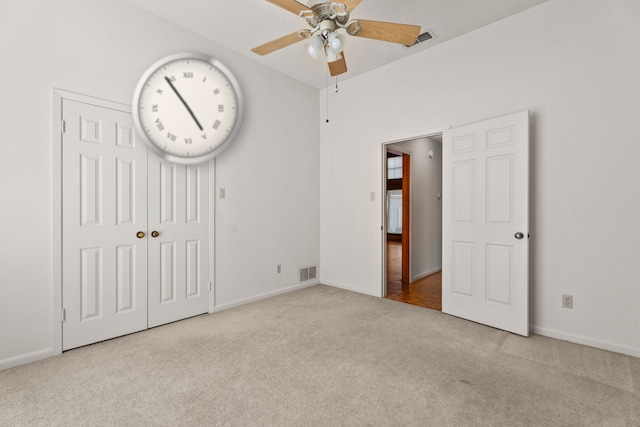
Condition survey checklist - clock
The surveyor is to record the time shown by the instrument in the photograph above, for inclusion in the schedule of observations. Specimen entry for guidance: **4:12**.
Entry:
**4:54**
